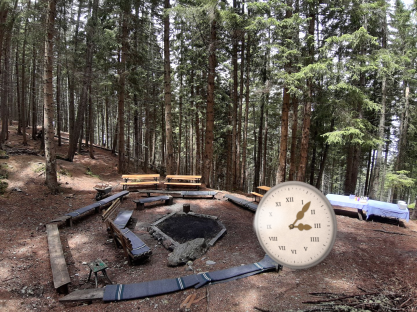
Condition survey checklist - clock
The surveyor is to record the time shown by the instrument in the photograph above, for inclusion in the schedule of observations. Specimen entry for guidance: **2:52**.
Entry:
**3:07**
